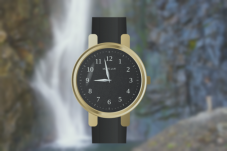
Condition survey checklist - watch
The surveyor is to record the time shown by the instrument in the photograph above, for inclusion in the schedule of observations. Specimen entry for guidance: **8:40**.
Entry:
**8:58**
